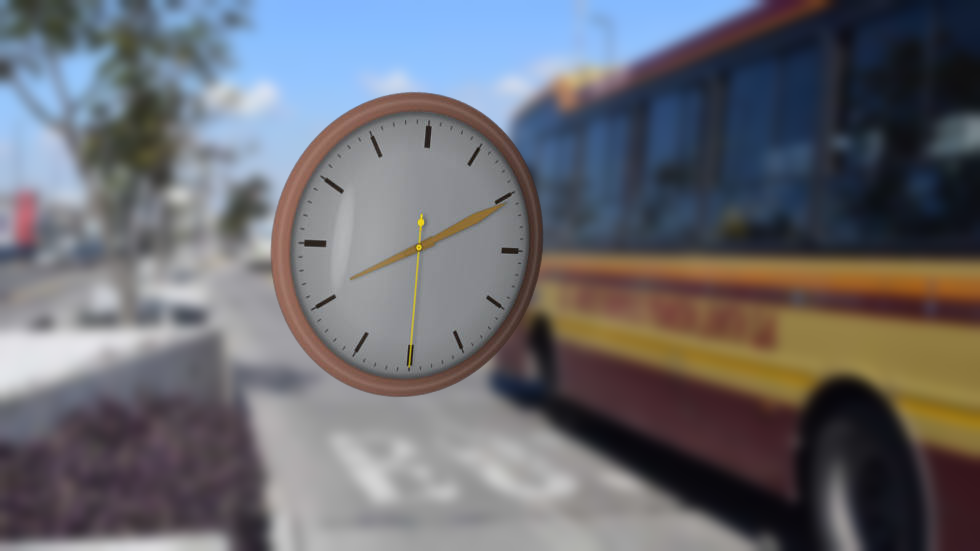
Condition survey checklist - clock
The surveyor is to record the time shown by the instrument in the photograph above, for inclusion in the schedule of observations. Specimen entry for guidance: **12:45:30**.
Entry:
**8:10:30**
